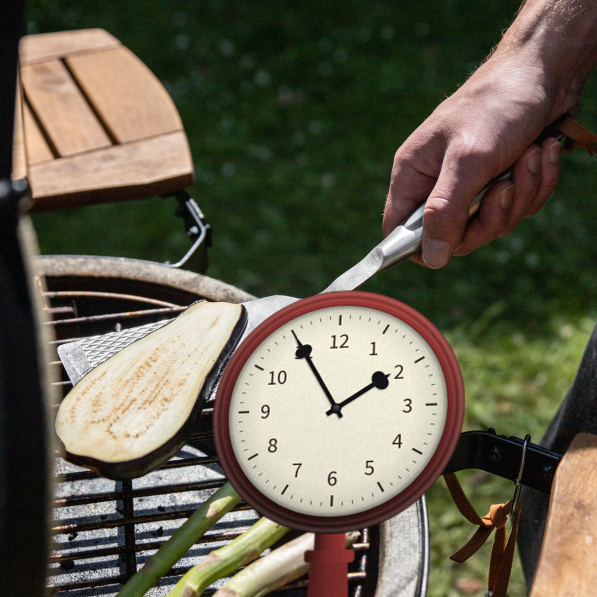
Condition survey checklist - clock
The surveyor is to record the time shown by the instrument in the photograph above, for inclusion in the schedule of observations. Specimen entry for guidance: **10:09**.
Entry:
**1:55**
